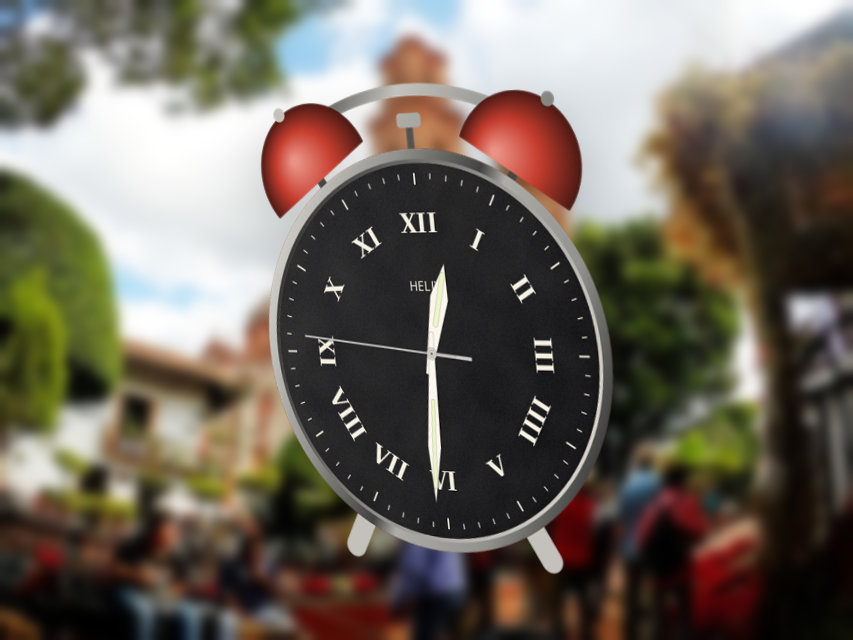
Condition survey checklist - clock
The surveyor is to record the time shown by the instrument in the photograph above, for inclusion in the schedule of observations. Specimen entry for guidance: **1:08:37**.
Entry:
**12:30:46**
